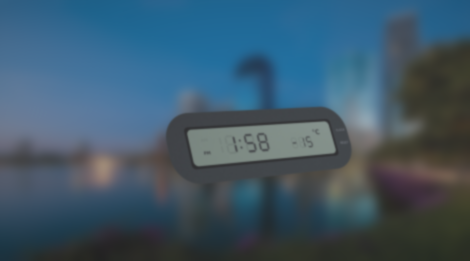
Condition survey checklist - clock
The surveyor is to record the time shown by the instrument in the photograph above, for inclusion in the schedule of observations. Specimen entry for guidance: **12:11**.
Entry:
**1:58**
